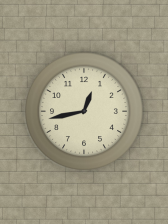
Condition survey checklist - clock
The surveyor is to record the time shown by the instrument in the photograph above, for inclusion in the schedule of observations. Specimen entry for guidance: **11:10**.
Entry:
**12:43**
